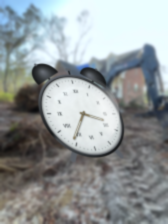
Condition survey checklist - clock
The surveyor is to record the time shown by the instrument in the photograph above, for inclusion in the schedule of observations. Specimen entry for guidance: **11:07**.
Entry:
**3:36**
